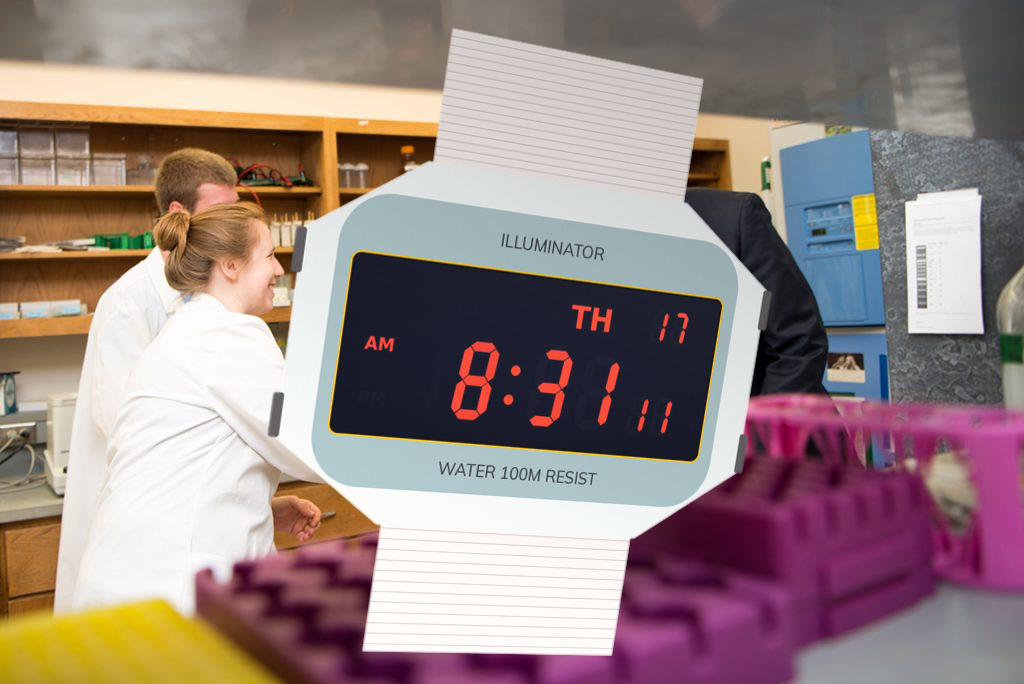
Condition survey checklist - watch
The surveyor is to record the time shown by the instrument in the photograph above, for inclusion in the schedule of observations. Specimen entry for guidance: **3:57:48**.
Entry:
**8:31:11**
